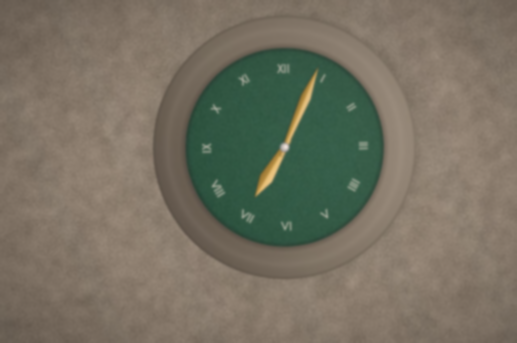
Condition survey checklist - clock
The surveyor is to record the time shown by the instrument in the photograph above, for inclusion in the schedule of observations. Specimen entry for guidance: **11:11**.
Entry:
**7:04**
